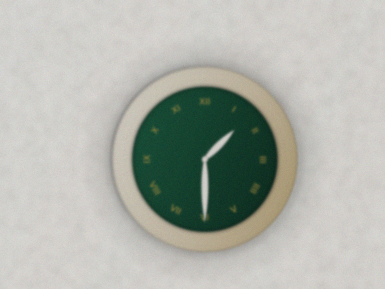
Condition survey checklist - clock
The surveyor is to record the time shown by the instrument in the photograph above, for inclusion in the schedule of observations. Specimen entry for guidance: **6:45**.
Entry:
**1:30**
